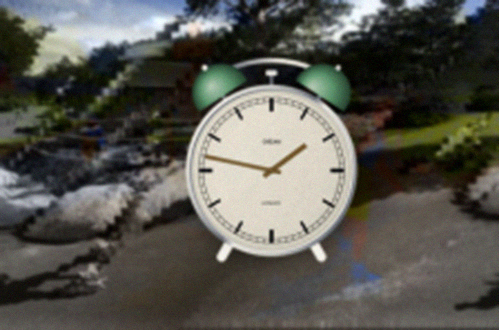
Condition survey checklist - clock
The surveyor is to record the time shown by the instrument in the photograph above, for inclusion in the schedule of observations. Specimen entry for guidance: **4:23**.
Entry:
**1:47**
